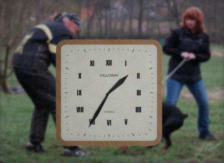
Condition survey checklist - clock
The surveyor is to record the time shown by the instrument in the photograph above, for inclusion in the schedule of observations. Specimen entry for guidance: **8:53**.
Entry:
**1:35**
